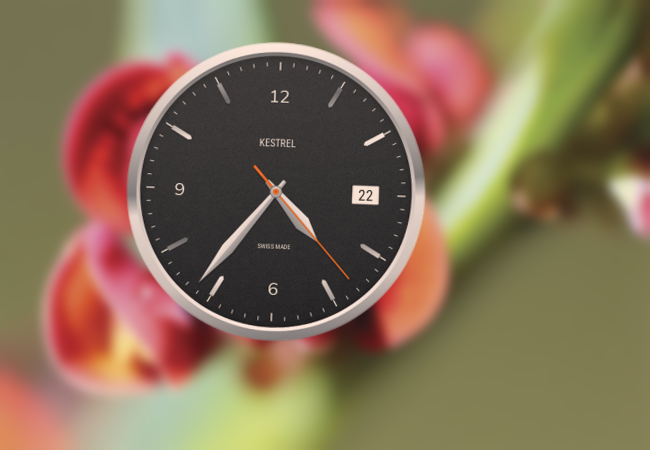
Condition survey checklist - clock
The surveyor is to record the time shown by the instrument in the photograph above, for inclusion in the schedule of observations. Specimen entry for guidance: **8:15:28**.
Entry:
**4:36:23**
